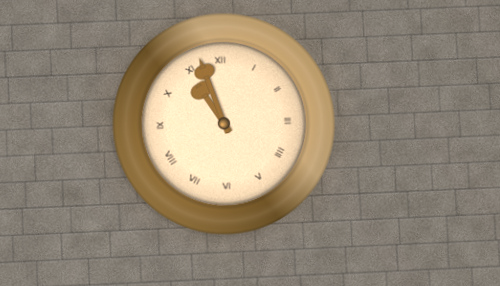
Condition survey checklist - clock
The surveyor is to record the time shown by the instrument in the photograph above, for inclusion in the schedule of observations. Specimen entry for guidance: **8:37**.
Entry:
**10:57**
